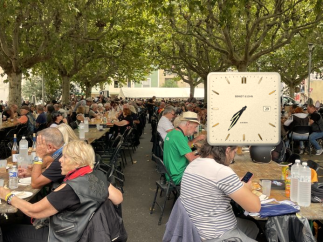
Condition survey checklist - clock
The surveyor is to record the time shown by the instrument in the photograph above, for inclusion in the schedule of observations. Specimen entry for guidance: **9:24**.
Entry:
**7:36**
